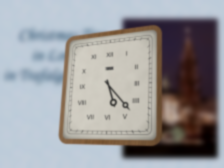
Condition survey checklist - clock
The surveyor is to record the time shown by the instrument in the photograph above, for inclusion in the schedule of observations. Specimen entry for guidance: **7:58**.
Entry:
**5:23**
